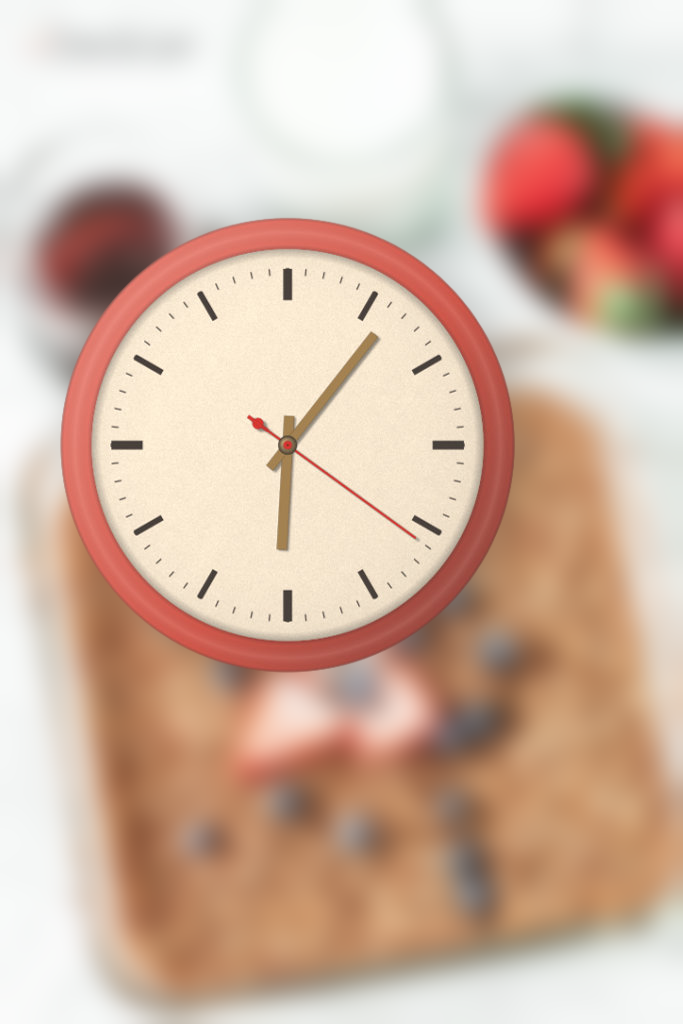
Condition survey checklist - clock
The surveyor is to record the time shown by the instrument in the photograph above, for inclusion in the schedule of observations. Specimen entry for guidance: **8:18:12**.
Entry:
**6:06:21**
